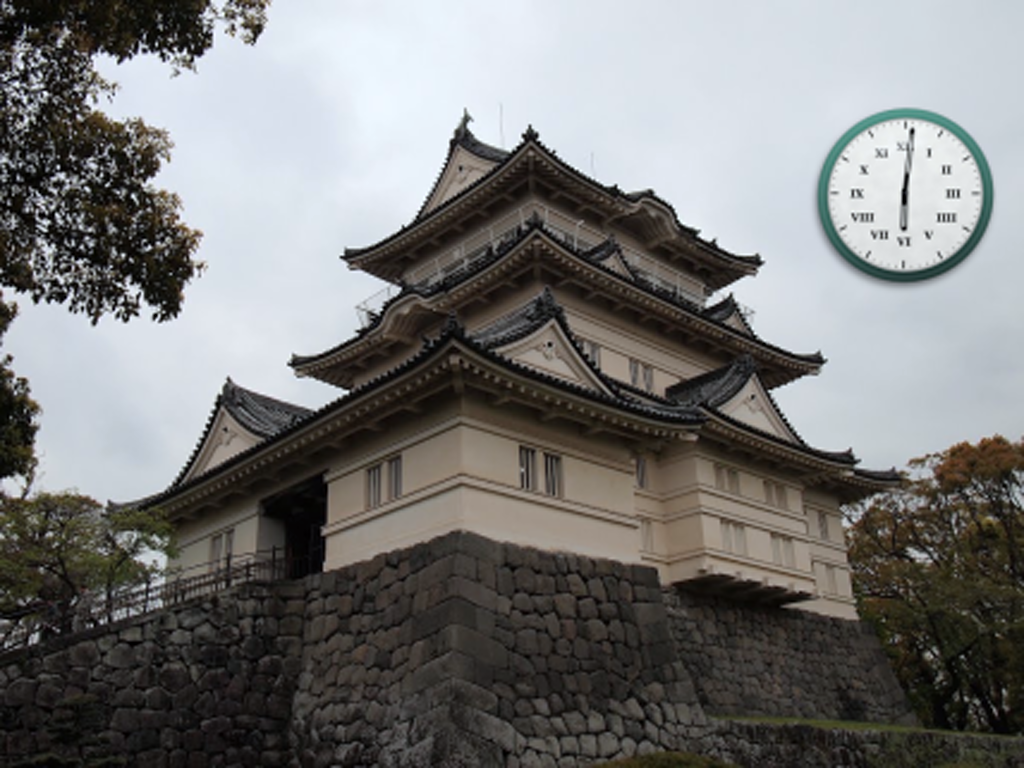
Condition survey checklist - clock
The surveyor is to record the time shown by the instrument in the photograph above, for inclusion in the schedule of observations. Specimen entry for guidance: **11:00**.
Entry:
**6:01**
